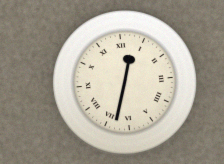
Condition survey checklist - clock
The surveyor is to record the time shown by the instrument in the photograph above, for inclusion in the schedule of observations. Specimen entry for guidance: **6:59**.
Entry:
**12:33**
